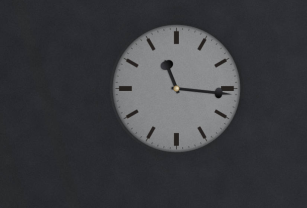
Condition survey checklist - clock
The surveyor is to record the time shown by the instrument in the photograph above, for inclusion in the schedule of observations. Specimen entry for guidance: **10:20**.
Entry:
**11:16**
